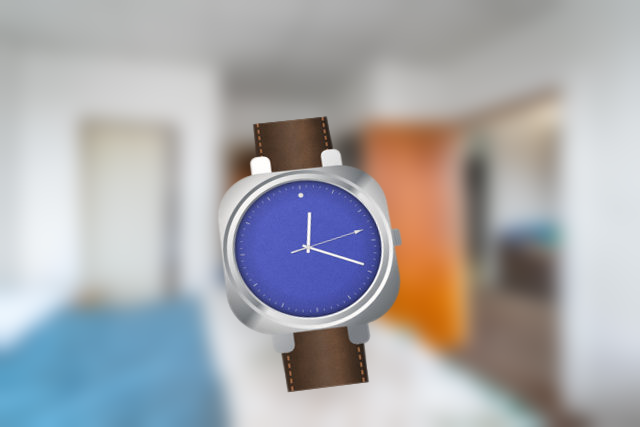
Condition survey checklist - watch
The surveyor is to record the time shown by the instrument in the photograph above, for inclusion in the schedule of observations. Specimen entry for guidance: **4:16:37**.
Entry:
**12:19:13**
